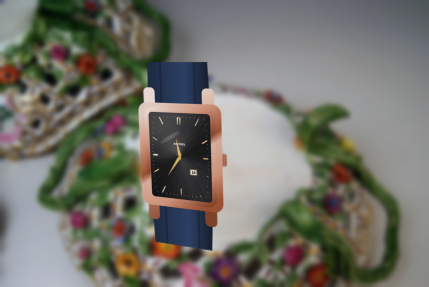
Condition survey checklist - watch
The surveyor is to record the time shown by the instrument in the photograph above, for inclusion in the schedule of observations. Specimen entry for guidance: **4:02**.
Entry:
**11:36**
